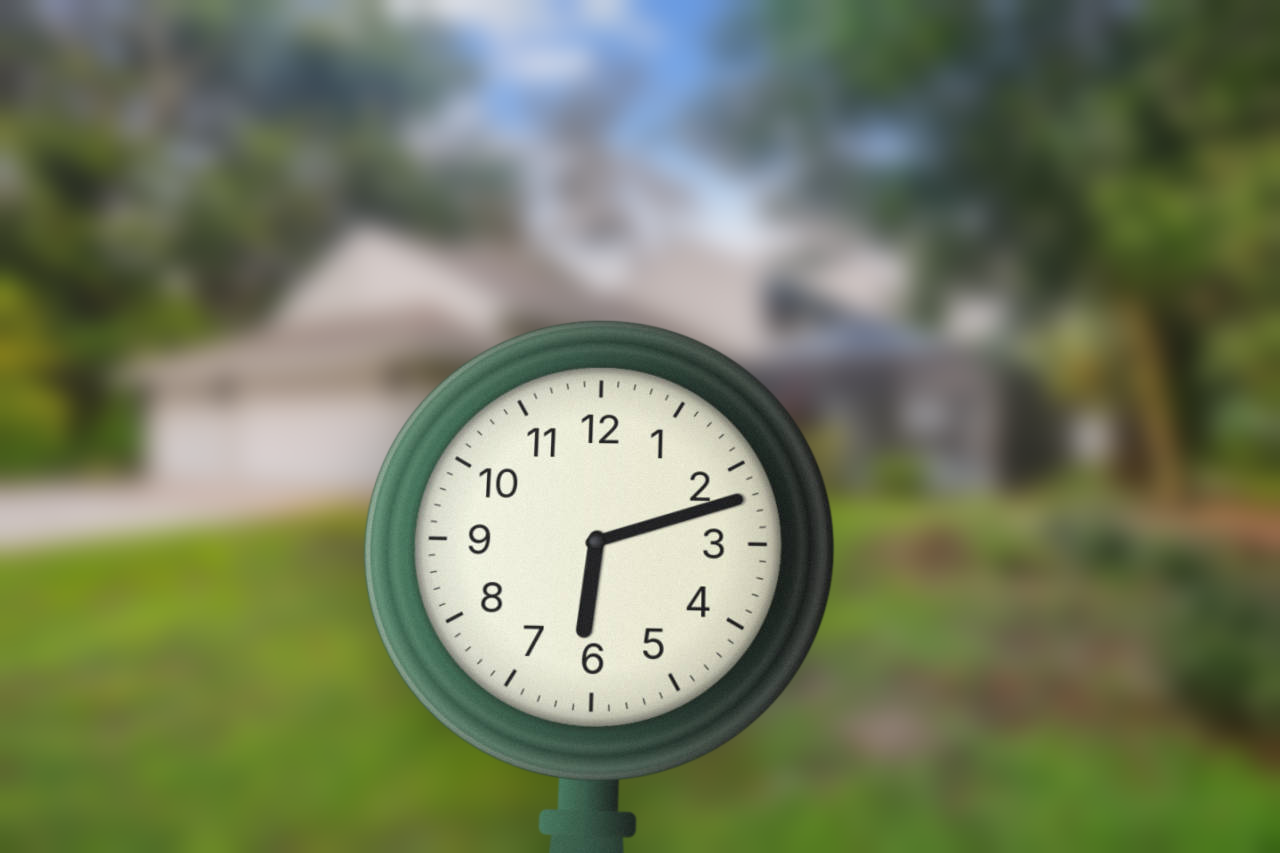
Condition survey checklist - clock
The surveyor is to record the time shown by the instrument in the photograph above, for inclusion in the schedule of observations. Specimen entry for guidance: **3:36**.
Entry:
**6:12**
